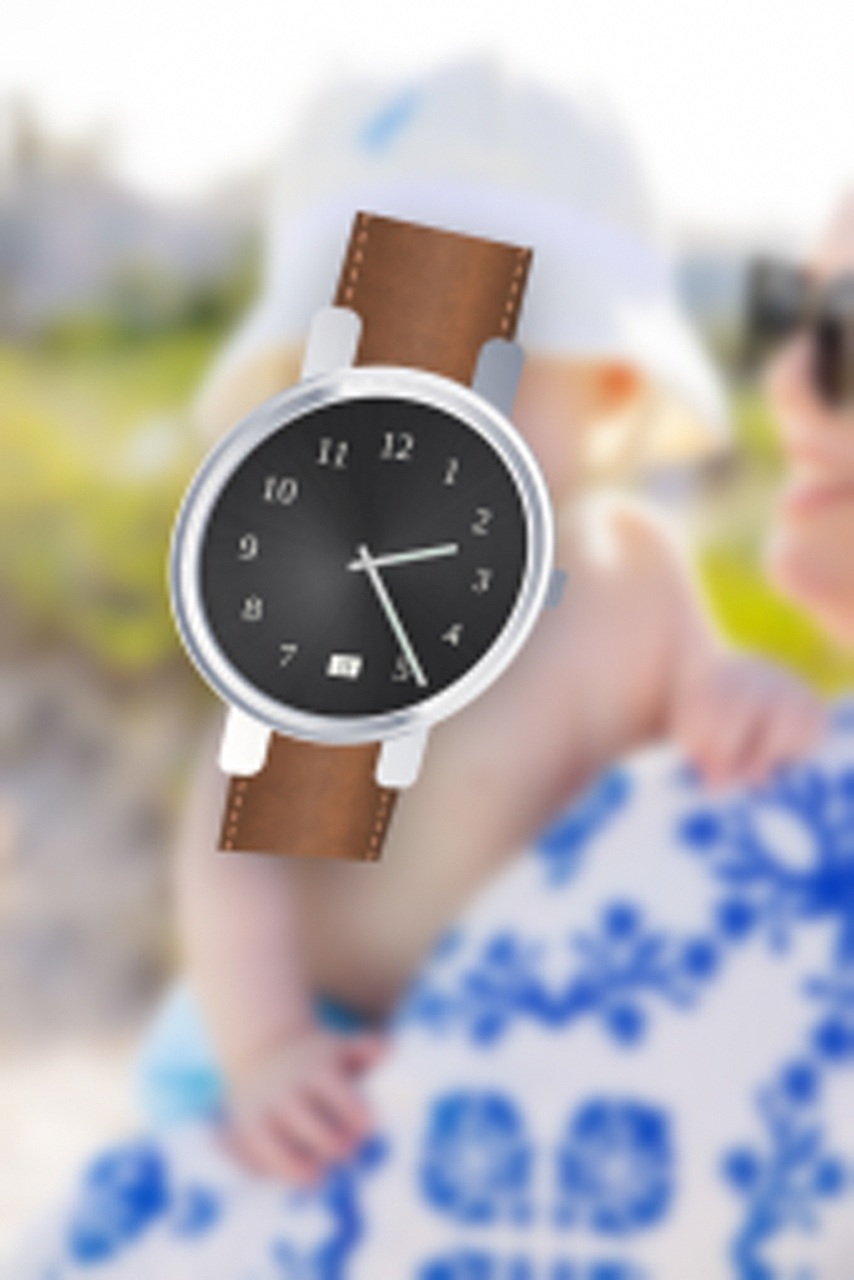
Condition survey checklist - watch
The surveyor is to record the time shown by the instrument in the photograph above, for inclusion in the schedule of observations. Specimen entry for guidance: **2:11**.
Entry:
**2:24**
